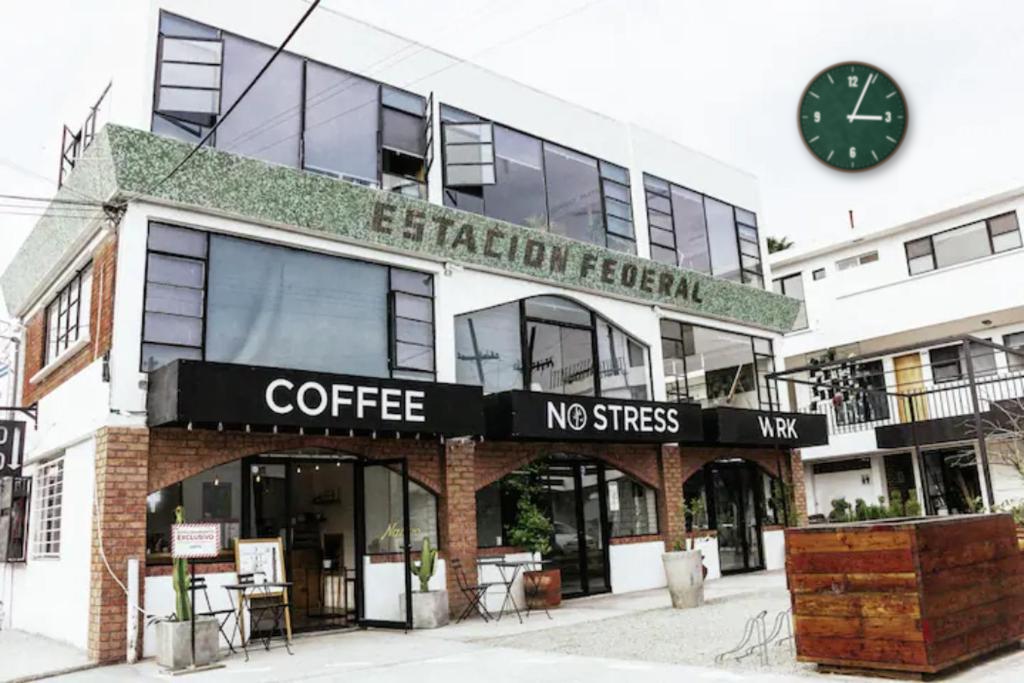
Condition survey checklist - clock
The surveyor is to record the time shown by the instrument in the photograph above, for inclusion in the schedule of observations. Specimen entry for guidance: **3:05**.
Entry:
**3:04**
